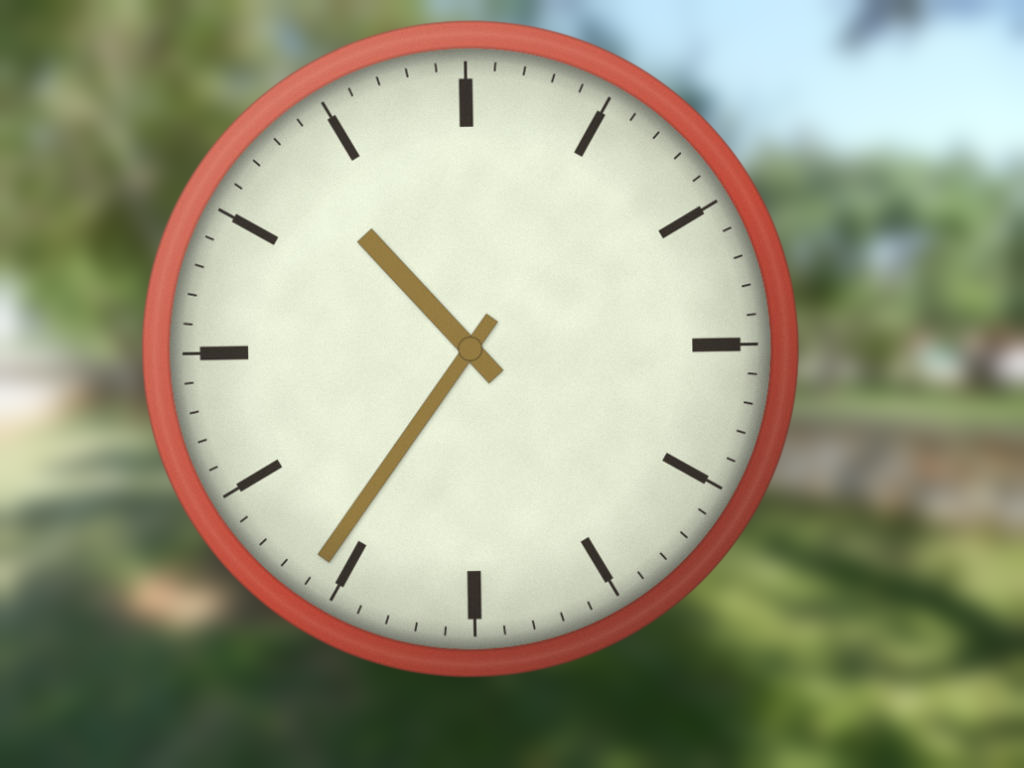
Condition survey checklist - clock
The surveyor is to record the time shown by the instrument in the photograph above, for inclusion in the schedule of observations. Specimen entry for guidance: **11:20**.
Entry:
**10:36**
